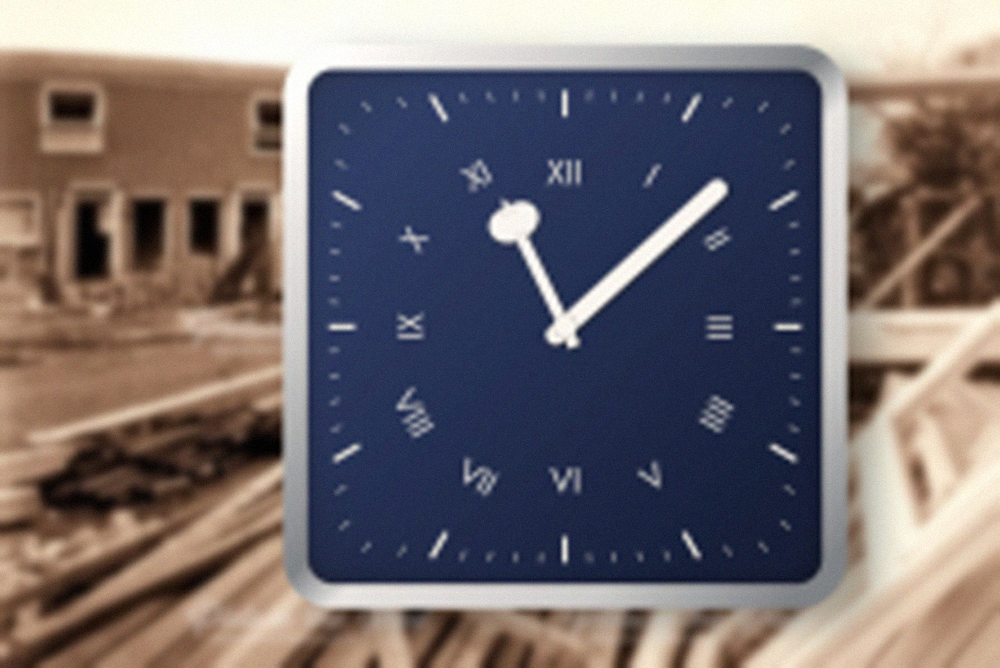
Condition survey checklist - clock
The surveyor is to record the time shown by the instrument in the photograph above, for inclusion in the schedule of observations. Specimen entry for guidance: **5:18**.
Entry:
**11:08**
